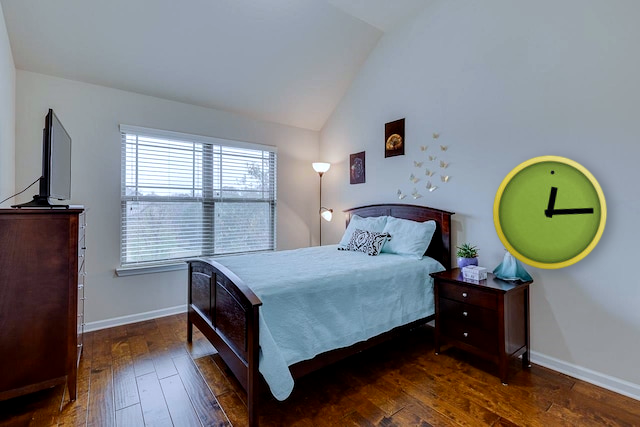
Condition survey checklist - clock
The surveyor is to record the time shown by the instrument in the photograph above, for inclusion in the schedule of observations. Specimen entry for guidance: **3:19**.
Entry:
**12:14**
